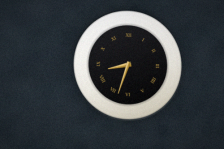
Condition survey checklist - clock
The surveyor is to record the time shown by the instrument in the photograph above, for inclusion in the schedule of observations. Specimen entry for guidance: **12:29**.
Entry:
**8:33**
